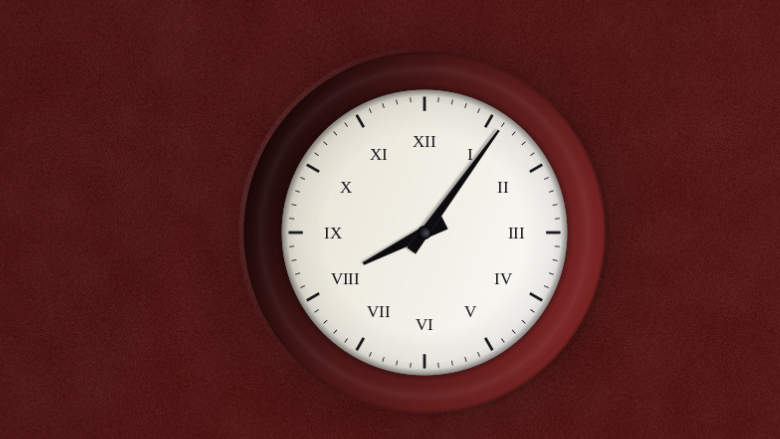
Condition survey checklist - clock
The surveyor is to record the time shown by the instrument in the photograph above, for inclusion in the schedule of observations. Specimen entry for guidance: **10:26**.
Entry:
**8:06**
